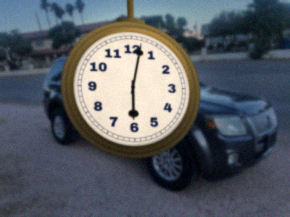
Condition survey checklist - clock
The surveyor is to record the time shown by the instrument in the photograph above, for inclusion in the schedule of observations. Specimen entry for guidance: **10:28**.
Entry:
**6:02**
